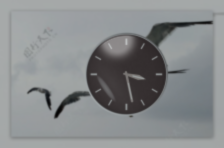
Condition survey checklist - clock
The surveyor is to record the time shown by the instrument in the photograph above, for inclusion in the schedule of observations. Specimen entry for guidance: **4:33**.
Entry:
**3:28**
